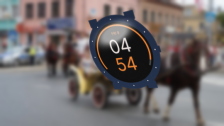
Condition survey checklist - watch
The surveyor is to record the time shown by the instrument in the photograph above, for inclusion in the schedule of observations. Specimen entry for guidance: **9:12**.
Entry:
**4:54**
